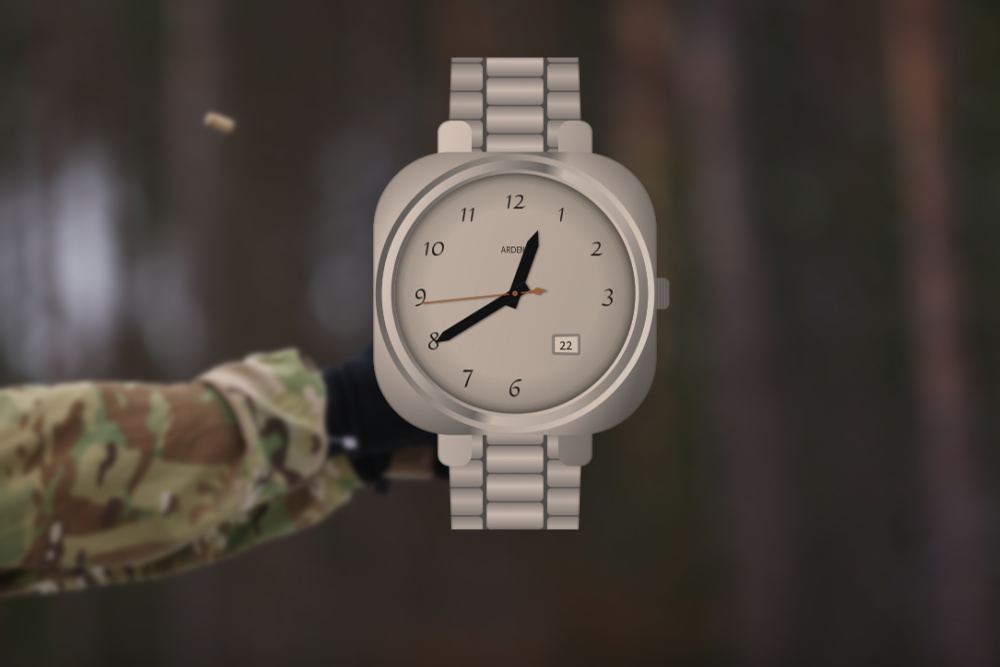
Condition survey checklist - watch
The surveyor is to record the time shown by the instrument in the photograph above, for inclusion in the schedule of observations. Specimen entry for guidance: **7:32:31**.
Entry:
**12:39:44**
